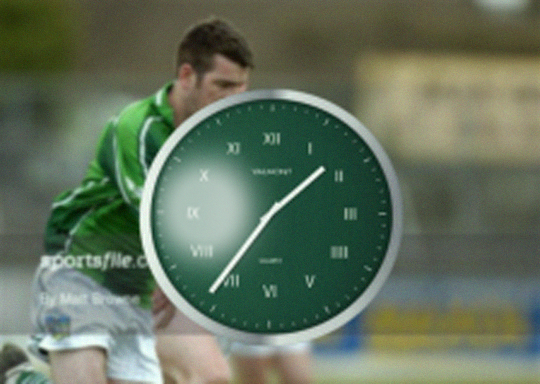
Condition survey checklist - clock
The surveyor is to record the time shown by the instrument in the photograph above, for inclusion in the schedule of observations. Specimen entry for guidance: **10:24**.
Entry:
**1:36**
